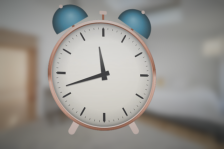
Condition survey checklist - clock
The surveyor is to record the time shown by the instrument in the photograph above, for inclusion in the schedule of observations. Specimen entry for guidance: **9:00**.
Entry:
**11:42**
